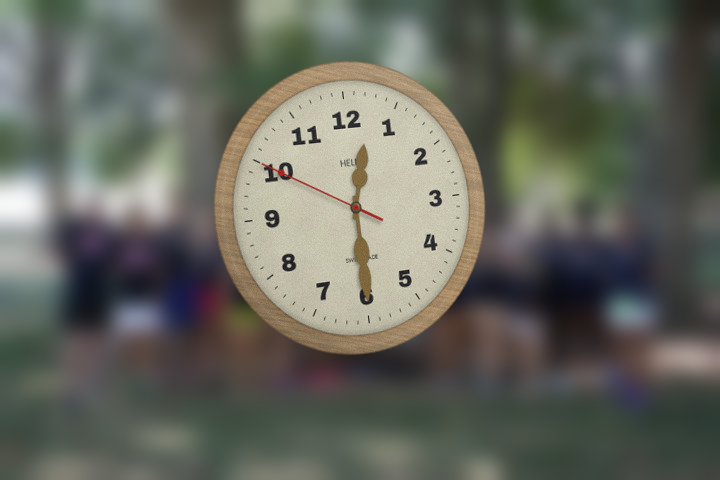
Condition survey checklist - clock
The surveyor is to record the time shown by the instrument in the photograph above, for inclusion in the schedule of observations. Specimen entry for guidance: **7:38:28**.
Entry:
**12:29:50**
